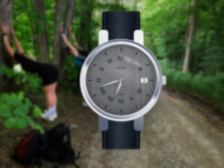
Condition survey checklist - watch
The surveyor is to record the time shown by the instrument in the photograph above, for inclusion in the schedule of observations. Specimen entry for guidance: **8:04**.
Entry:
**6:42**
